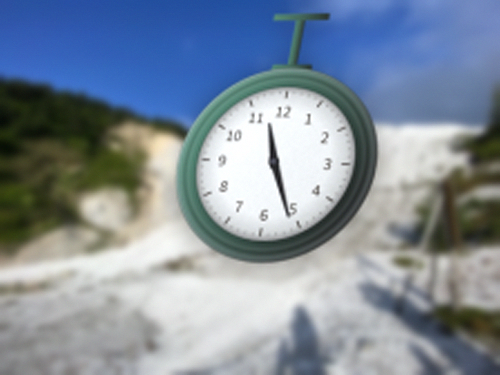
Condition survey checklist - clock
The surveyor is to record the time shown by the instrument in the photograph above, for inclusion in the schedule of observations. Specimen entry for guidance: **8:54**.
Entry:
**11:26**
